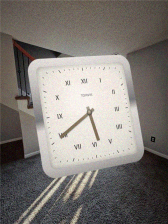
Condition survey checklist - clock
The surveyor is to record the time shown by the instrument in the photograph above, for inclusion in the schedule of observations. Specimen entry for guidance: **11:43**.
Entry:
**5:40**
